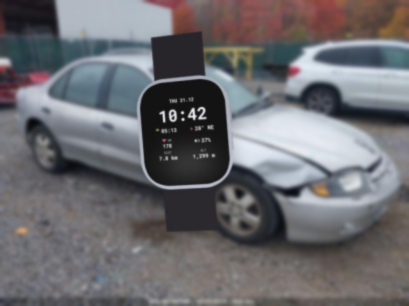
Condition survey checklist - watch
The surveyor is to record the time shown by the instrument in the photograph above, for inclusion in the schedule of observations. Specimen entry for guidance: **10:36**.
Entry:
**10:42**
